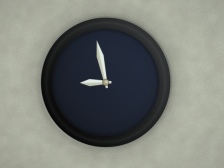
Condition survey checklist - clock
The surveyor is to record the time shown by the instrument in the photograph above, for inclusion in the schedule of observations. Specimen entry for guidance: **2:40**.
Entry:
**8:58**
